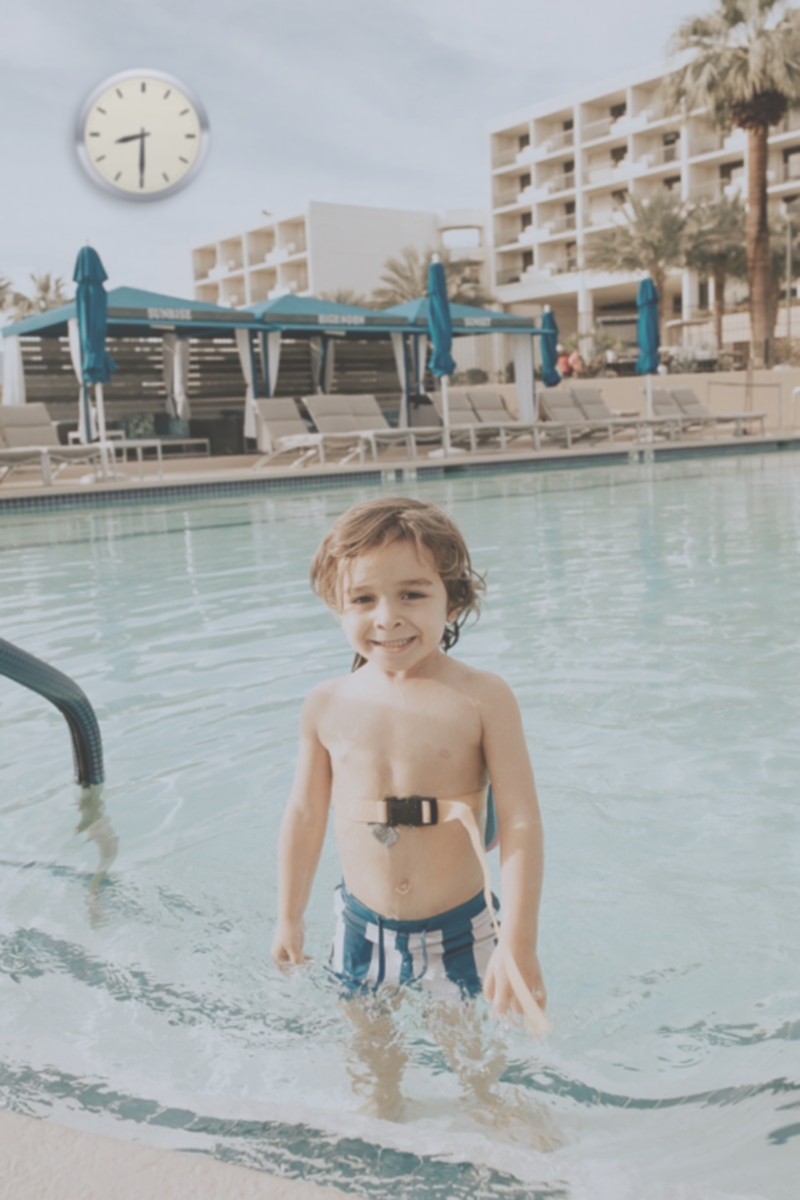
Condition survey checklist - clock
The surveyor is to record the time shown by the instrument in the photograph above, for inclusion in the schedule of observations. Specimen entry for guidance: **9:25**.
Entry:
**8:30**
